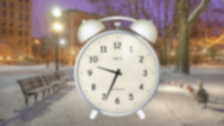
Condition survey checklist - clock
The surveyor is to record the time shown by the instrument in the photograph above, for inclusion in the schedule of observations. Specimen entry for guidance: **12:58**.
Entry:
**9:34**
